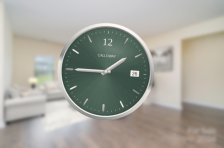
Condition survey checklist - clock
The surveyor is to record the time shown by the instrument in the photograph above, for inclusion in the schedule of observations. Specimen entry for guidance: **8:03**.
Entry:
**1:45**
